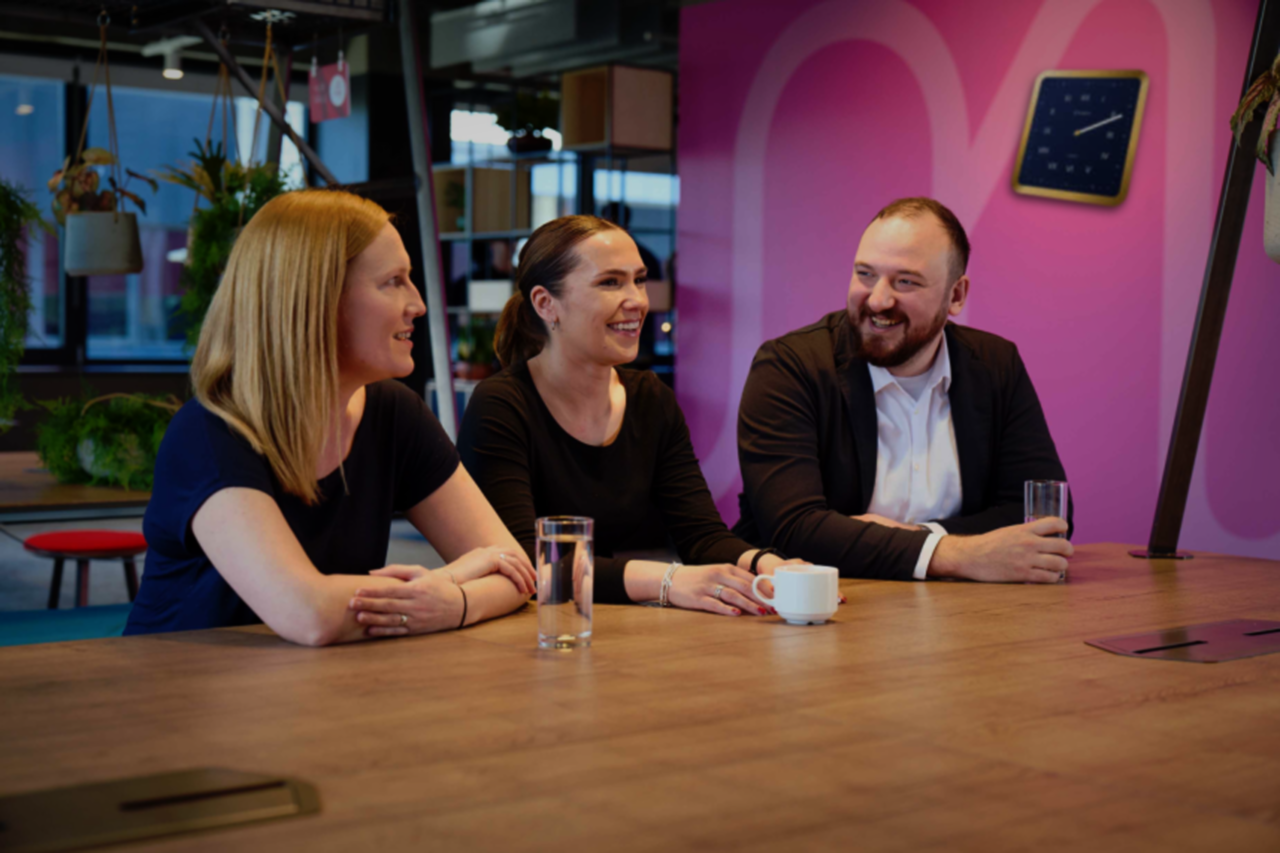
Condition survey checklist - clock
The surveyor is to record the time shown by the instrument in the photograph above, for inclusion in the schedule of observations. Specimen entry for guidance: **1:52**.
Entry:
**2:11**
